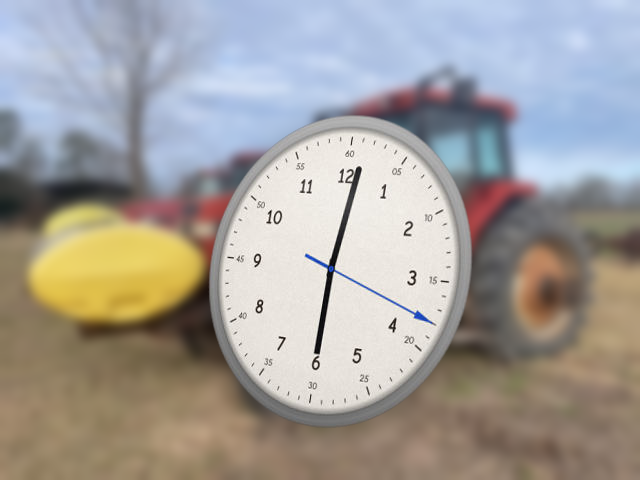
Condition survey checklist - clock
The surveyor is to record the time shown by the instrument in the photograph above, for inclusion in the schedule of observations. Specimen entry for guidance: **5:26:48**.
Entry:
**6:01:18**
